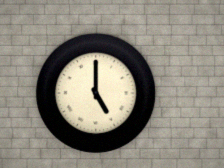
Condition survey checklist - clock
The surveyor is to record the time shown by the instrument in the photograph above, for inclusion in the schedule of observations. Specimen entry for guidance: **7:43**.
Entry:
**5:00**
